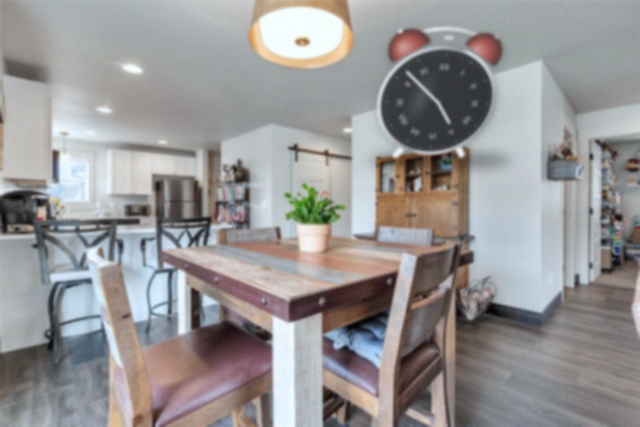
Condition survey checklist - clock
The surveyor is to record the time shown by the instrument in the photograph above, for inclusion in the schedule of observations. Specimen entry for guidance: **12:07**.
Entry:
**4:52**
